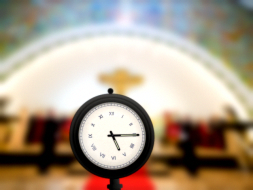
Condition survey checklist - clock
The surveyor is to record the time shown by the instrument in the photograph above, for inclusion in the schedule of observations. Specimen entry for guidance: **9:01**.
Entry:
**5:15**
